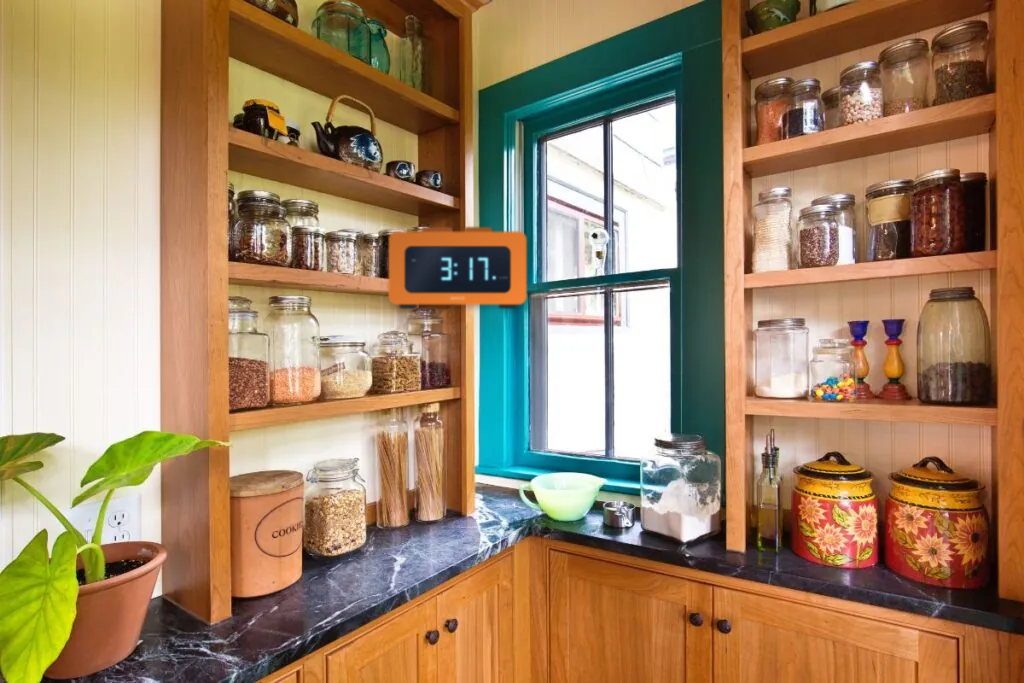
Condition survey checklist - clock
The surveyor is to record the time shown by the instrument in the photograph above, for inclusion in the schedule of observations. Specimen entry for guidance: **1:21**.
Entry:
**3:17**
